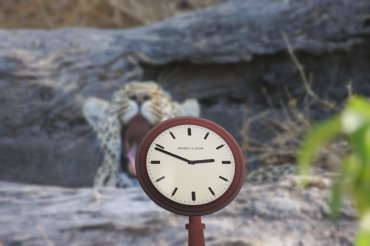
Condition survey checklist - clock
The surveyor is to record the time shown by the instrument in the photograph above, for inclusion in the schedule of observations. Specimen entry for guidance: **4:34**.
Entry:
**2:49**
